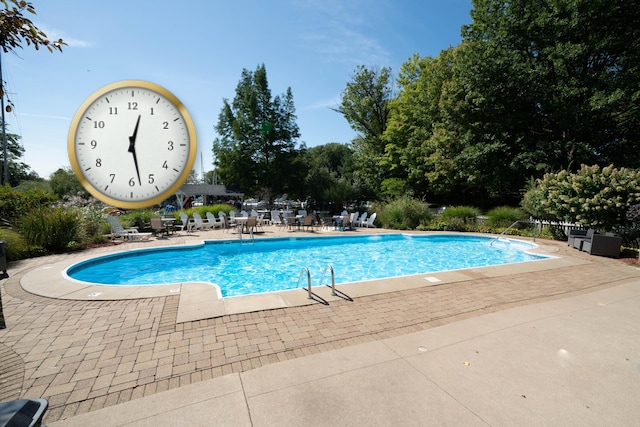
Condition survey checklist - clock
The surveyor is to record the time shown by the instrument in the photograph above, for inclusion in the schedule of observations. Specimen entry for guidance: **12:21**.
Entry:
**12:28**
